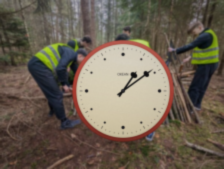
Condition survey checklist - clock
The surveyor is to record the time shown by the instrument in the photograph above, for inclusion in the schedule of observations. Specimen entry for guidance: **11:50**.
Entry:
**1:09**
